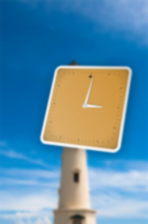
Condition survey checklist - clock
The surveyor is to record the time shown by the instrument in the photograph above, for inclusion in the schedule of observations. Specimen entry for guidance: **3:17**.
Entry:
**3:01**
